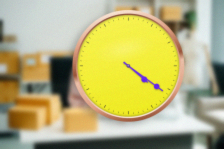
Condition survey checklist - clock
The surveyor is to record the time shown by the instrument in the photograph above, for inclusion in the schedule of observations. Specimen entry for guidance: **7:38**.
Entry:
**4:21**
